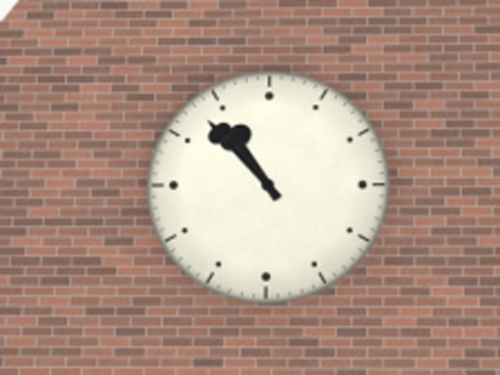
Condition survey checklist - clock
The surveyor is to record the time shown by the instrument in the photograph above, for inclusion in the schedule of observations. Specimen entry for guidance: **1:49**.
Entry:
**10:53**
